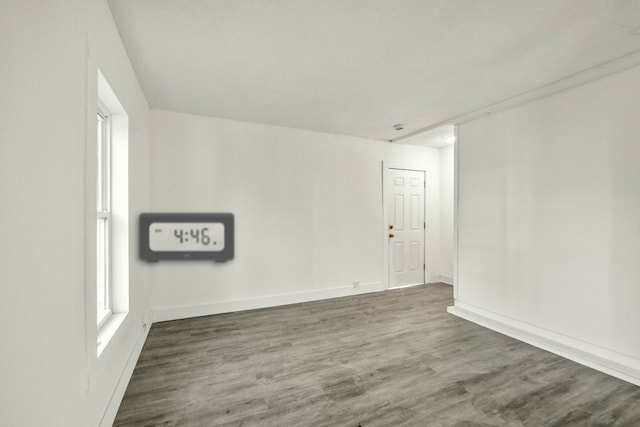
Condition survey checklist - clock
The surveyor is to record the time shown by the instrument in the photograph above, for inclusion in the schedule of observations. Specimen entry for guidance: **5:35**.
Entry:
**4:46**
